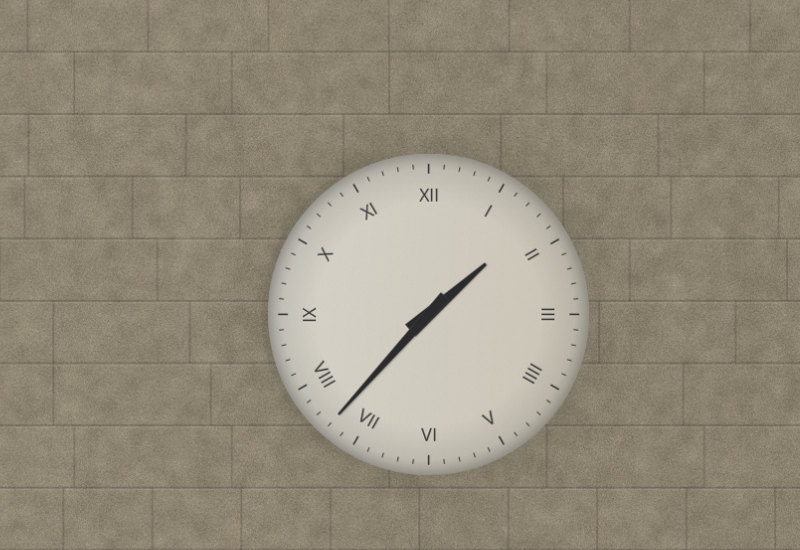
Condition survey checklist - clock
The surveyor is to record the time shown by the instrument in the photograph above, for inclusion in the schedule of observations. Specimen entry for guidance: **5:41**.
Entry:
**1:37**
